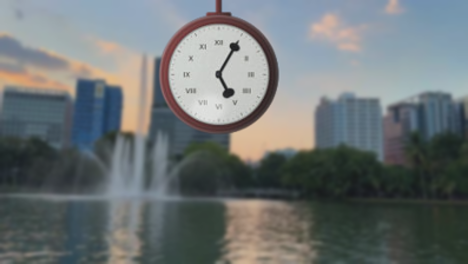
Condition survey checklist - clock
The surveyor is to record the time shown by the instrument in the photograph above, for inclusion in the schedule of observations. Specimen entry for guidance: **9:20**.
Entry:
**5:05**
